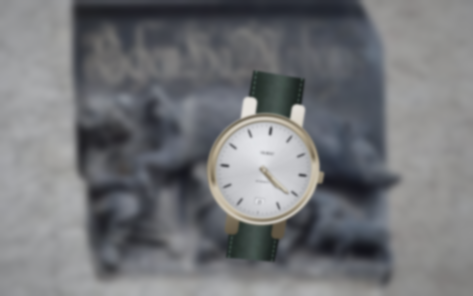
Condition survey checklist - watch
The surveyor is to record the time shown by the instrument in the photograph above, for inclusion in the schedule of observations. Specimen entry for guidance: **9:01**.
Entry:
**4:21**
